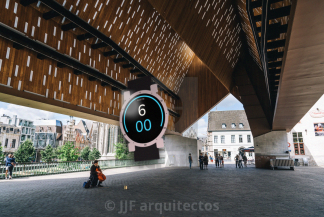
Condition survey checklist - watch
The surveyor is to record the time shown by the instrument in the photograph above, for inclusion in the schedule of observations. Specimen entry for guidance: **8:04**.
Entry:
**6:00**
